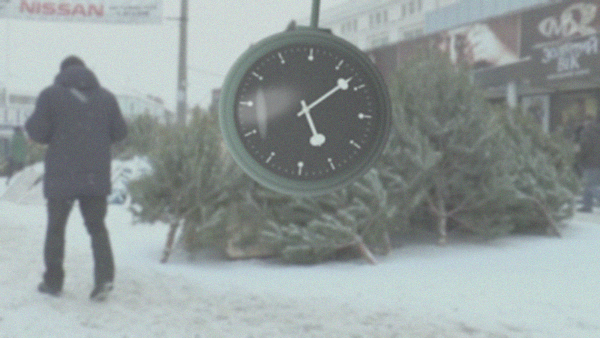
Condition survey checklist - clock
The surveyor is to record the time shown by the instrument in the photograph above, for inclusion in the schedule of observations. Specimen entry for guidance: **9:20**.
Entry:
**5:08**
